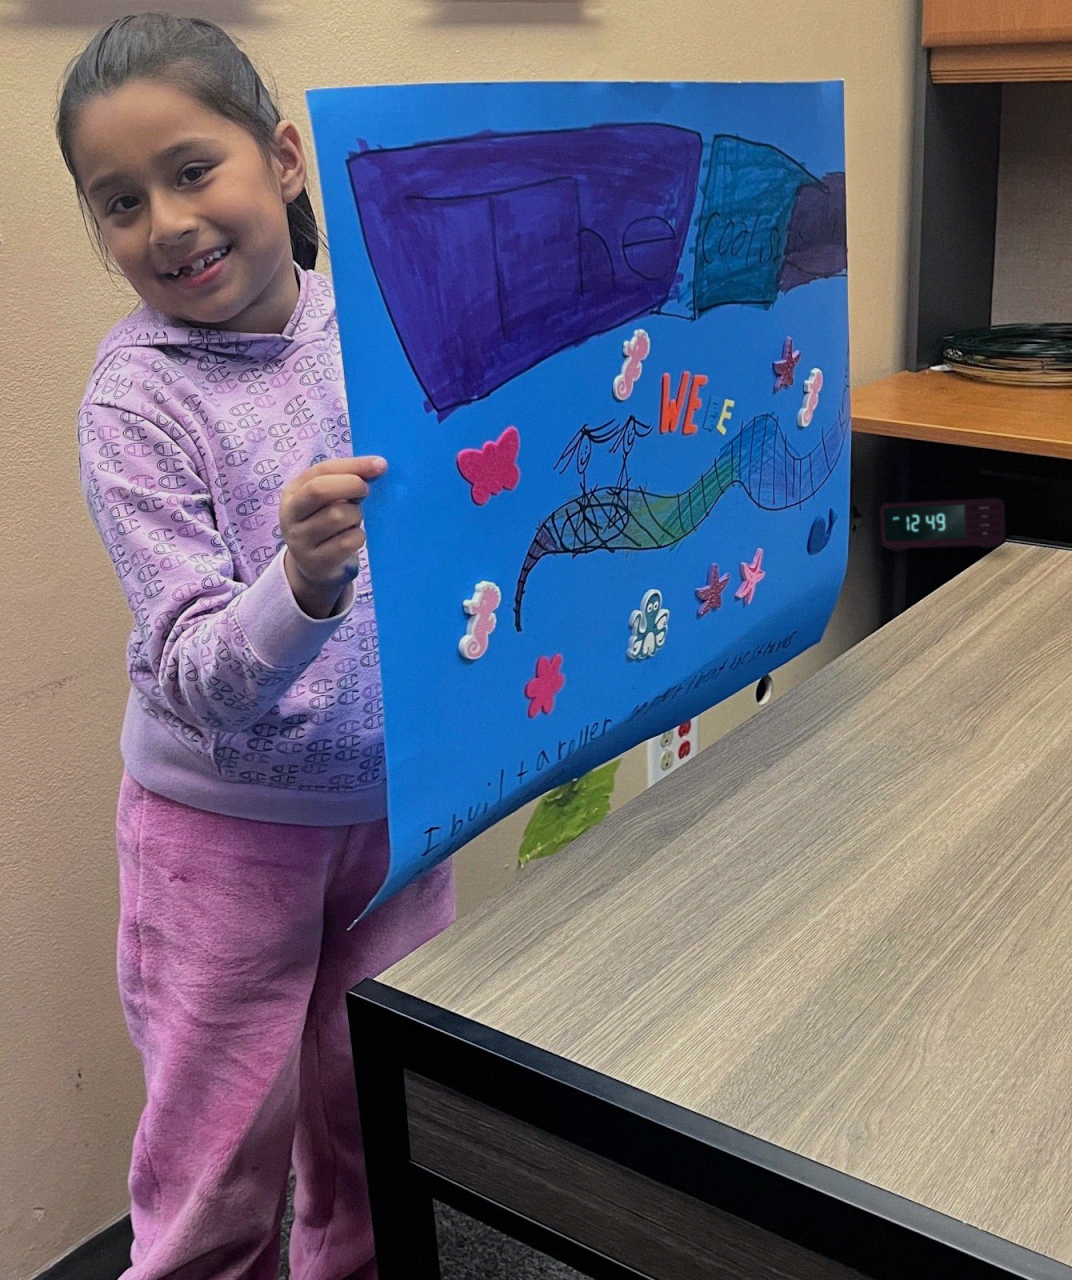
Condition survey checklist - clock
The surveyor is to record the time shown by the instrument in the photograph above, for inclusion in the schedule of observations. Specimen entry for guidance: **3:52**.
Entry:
**12:49**
